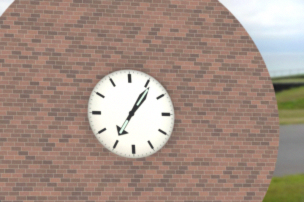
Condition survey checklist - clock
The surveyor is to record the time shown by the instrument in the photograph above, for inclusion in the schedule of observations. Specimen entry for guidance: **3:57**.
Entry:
**7:06**
